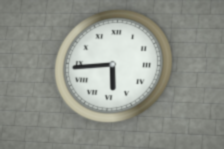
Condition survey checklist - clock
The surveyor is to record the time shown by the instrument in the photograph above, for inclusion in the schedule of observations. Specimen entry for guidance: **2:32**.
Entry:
**5:44**
